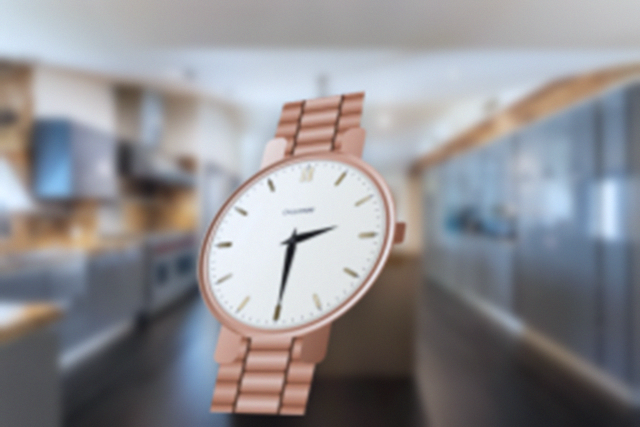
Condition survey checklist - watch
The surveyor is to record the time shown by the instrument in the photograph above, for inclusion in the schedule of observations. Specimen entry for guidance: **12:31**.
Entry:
**2:30**
